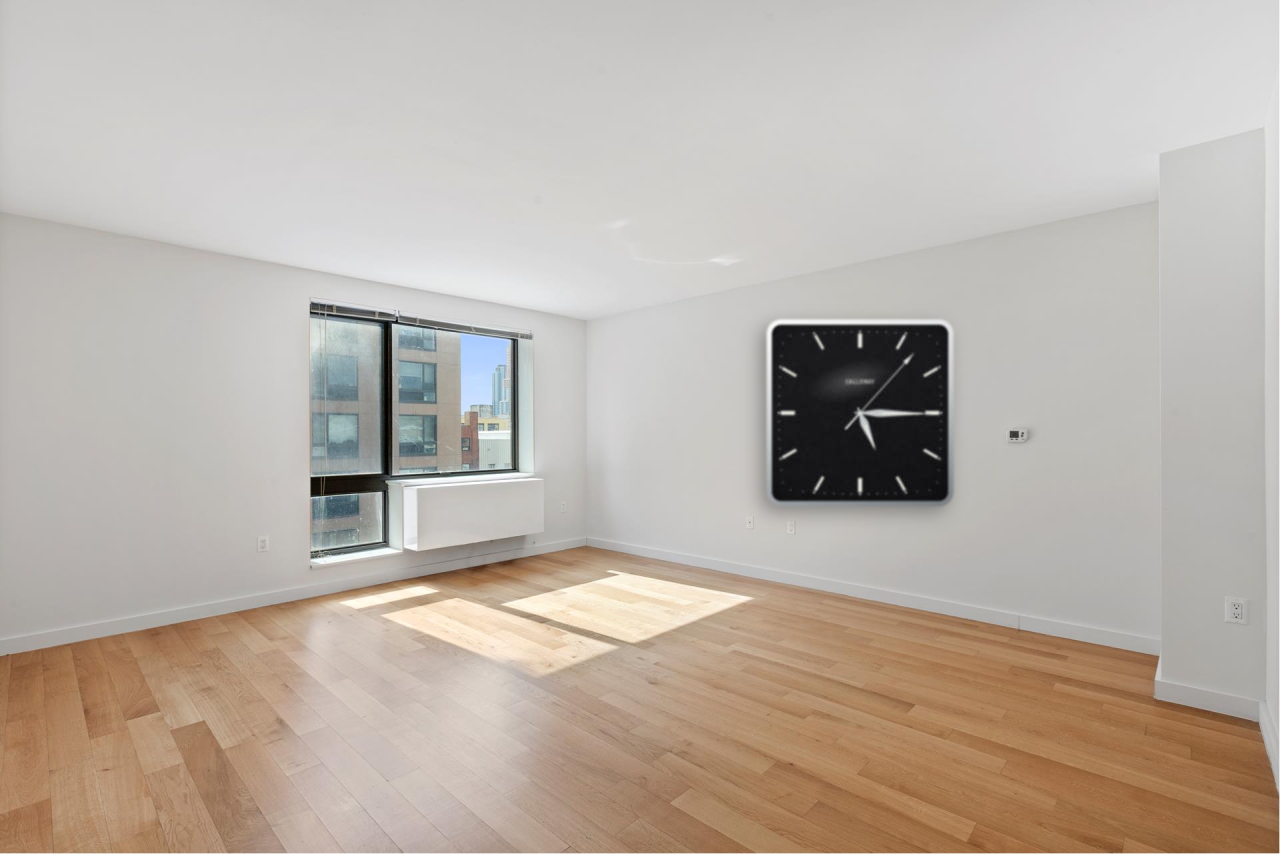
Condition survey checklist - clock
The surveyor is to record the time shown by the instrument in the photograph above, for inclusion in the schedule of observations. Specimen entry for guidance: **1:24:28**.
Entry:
**5:15:07**
